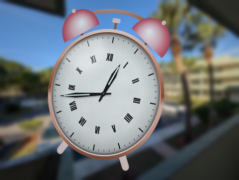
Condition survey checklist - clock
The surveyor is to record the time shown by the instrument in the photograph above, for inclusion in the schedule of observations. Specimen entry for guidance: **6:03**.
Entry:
**12:43**
